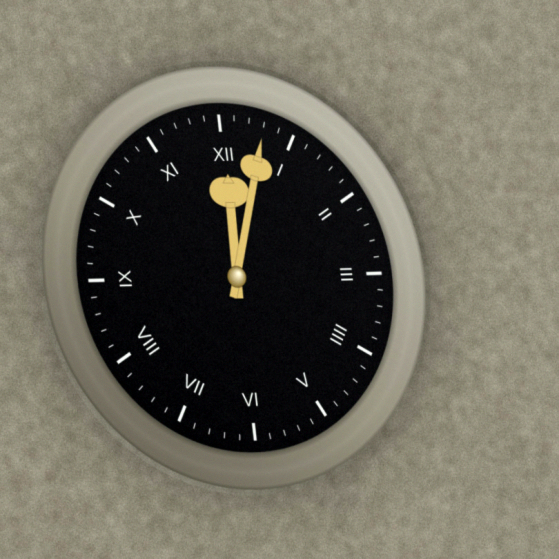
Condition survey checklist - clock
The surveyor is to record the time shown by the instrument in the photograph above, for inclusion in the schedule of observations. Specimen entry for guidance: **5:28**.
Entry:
**12:03**
